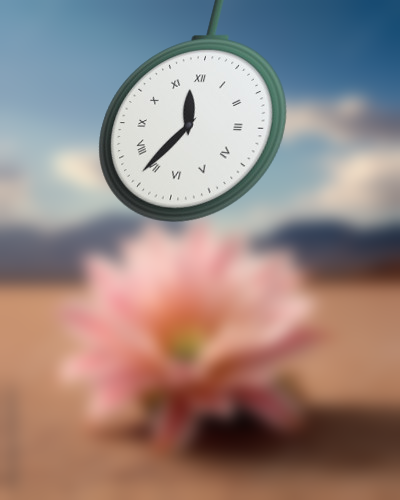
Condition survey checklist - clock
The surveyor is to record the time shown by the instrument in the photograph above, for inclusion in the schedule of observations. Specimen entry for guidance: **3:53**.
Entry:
**11:36**
